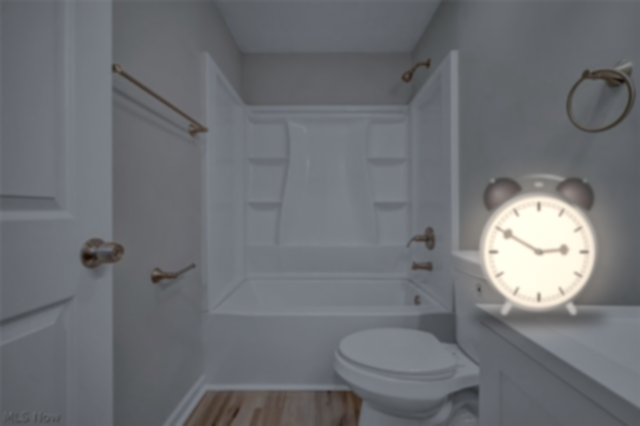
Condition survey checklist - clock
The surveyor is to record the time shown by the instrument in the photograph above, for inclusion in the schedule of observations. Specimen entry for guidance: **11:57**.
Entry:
**2:50**
